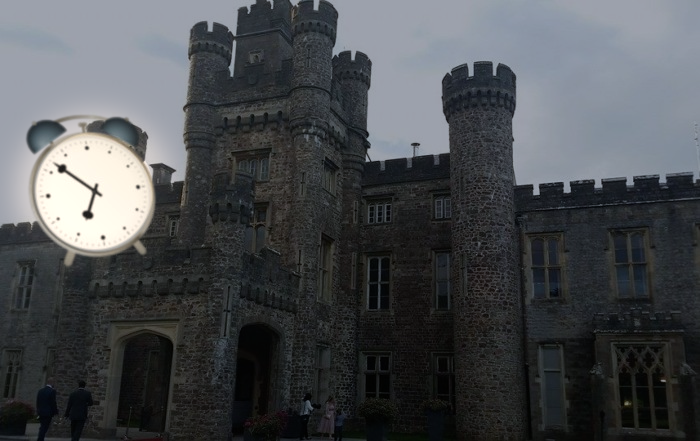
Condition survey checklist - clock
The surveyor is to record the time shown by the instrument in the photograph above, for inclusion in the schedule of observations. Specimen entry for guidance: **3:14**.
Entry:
**6:52**
